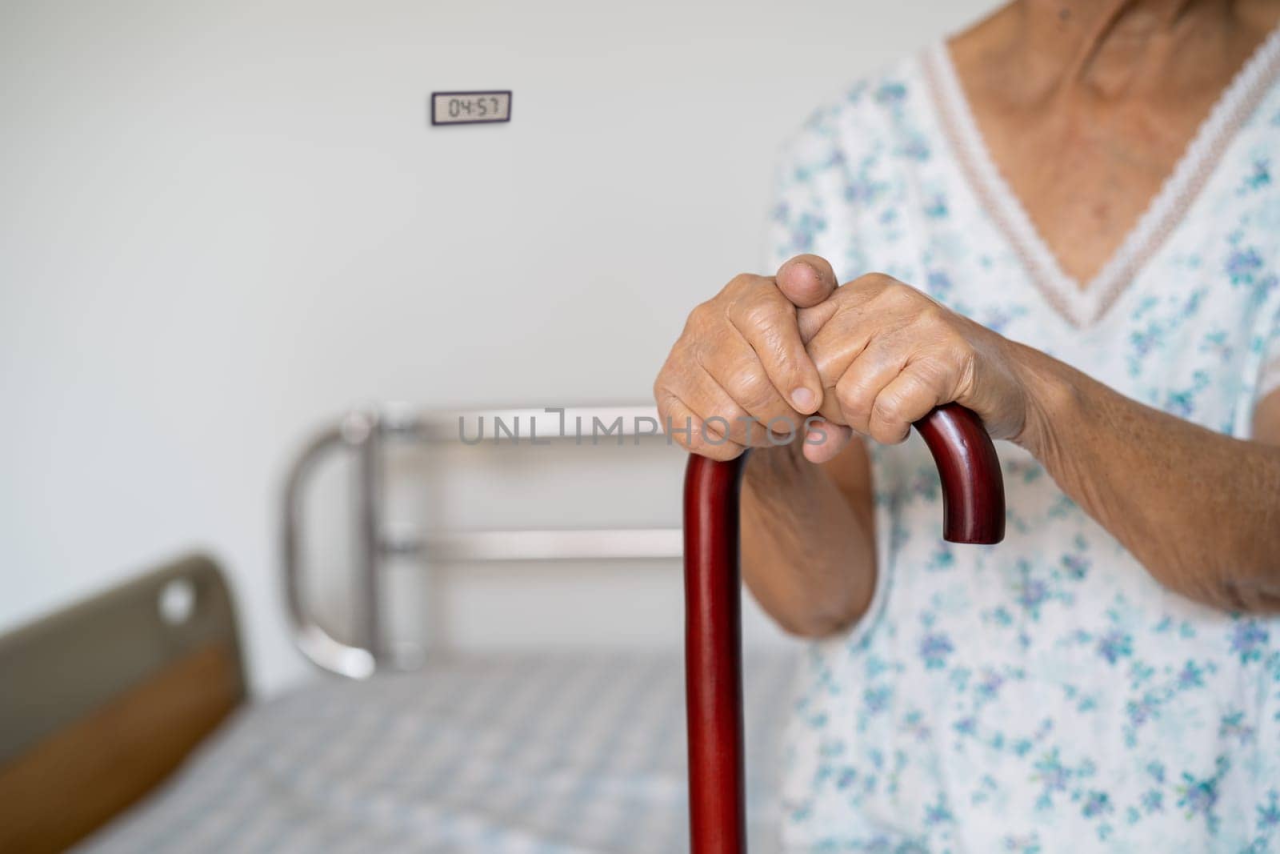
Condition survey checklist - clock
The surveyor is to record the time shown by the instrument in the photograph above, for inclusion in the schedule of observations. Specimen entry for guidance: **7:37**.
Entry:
**4:57**
